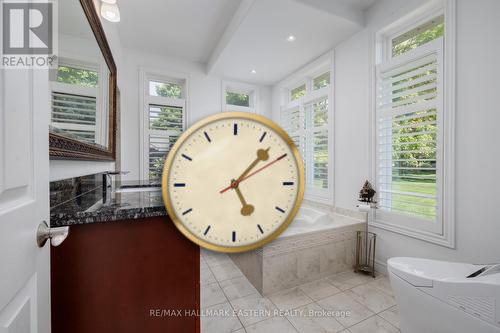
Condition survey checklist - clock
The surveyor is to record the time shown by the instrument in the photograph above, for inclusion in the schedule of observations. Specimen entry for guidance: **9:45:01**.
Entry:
**5:07:10**
